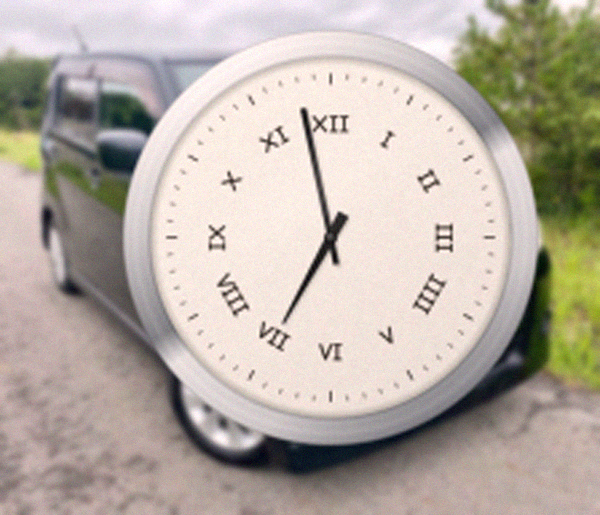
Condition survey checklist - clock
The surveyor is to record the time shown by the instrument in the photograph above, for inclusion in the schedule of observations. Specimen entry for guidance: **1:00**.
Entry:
**6:58**
